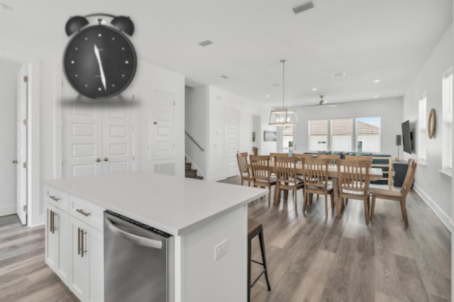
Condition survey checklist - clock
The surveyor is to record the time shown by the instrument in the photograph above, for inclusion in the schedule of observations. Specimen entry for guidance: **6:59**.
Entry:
**11:28**
